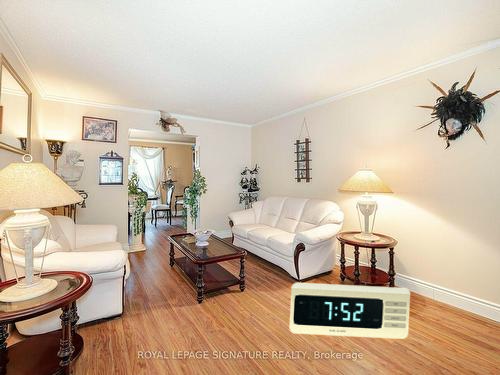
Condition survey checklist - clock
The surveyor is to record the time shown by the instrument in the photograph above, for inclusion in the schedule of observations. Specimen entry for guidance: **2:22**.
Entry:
**7:52**
